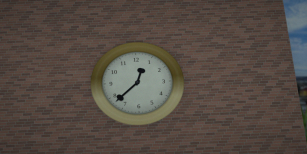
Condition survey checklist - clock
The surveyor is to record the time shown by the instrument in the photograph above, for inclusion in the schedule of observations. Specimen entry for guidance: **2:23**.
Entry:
**12:38**
